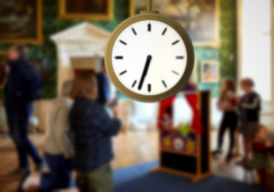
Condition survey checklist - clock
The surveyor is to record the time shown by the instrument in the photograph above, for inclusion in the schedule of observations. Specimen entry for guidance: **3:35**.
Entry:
**6:33**
